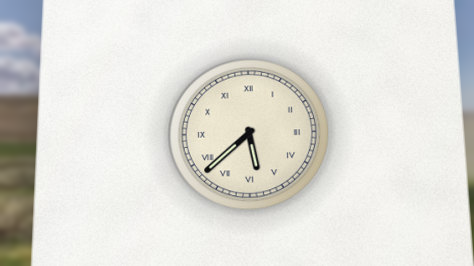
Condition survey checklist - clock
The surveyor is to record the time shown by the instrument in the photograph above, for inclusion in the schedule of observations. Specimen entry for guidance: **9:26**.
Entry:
**5:38**
